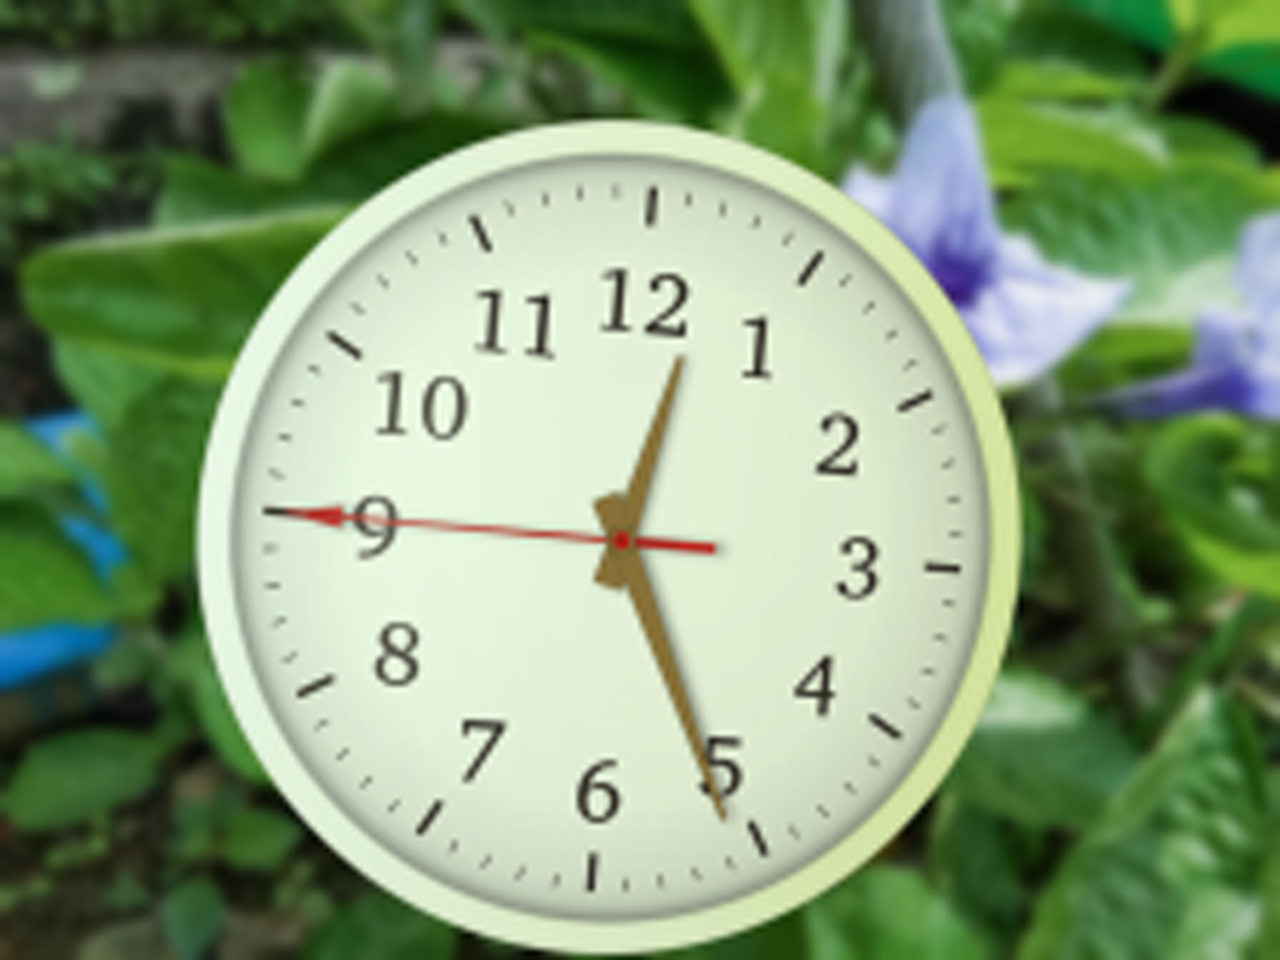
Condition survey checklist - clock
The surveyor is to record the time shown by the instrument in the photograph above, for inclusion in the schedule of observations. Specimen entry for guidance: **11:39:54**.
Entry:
**12:25:45**
